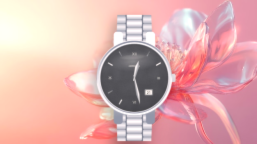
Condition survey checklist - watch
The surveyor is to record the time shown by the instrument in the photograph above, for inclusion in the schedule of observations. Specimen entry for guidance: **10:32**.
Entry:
**12:28**
